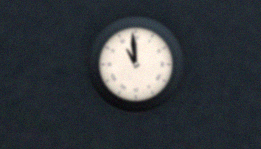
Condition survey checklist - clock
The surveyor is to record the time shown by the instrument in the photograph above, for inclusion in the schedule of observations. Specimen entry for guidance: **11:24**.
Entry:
**10:59**
